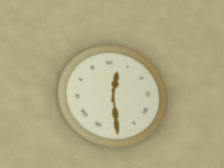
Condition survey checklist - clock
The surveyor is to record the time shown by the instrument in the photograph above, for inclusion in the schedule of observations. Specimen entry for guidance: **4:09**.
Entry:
**12:30**
